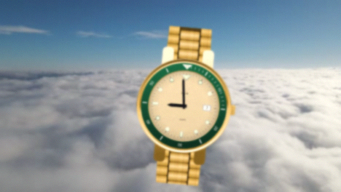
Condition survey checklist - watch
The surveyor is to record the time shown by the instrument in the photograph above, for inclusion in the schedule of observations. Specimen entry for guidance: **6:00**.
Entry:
**8:59**
